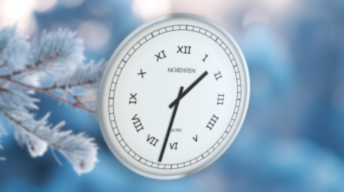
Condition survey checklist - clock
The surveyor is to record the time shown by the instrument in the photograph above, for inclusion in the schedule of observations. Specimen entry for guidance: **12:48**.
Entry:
**1:32**
